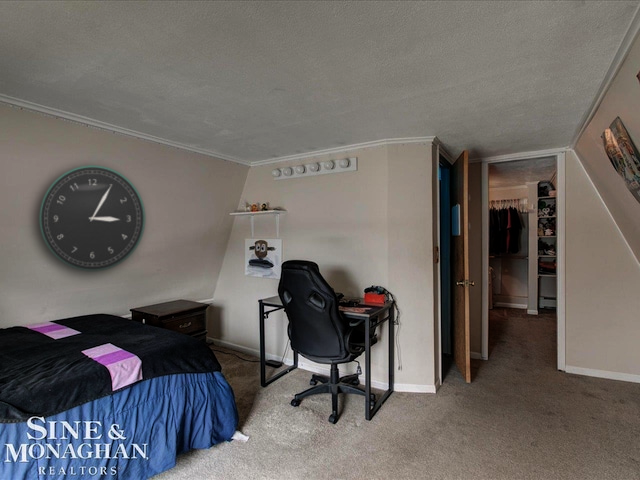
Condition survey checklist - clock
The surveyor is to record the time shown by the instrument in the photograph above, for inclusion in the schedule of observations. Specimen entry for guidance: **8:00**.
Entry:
**3:05**
